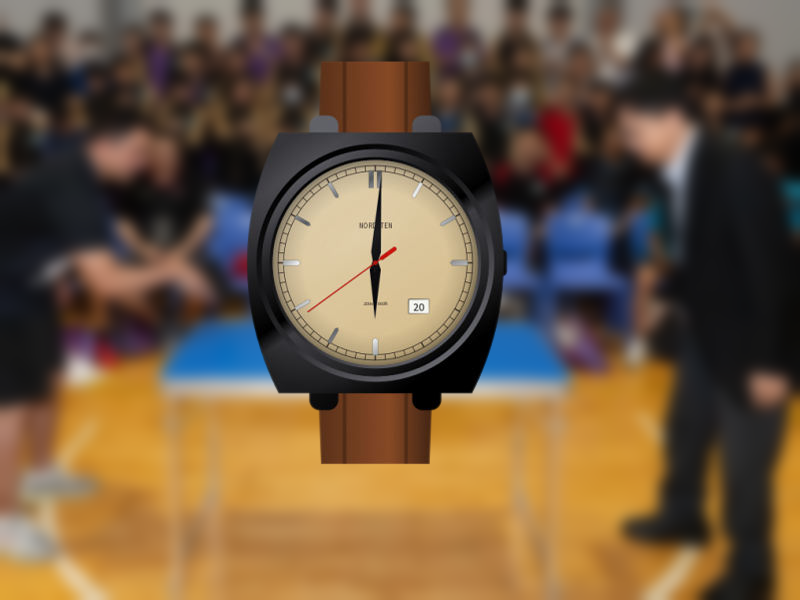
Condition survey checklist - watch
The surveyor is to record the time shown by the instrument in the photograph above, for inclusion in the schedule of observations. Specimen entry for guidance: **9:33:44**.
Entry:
**6:00:39**
